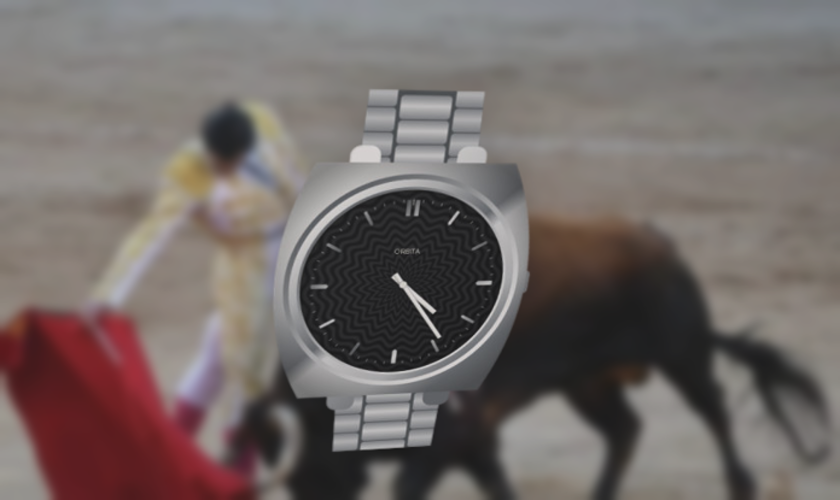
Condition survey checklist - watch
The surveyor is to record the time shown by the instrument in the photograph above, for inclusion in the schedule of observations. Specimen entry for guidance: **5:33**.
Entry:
**4:24**
